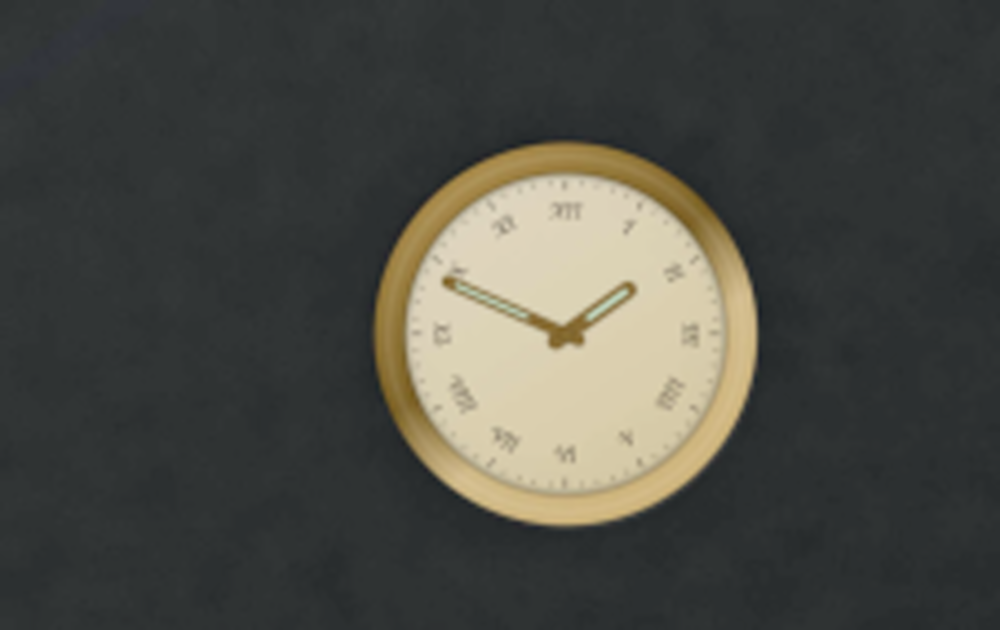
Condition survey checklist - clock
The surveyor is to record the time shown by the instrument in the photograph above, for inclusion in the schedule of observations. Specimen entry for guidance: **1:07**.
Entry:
**1:49**
